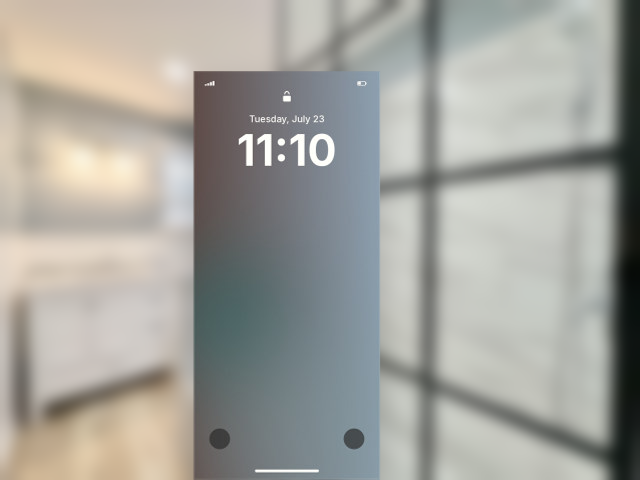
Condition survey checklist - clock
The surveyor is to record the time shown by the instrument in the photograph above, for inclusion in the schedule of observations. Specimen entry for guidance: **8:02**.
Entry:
**11:10**
